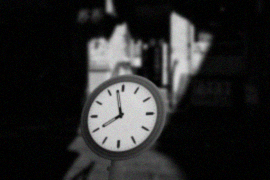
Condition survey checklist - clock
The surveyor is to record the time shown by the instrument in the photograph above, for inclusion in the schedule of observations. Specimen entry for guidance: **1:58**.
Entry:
**7:58**
